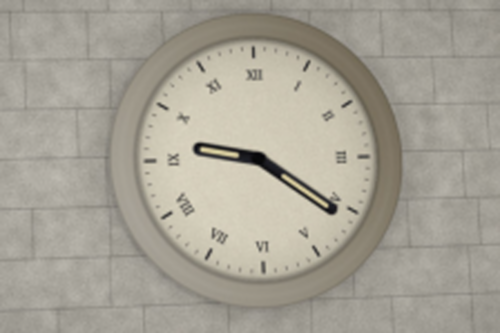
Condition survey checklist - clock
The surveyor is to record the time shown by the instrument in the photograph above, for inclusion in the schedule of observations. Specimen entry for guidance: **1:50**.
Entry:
**9:21**
